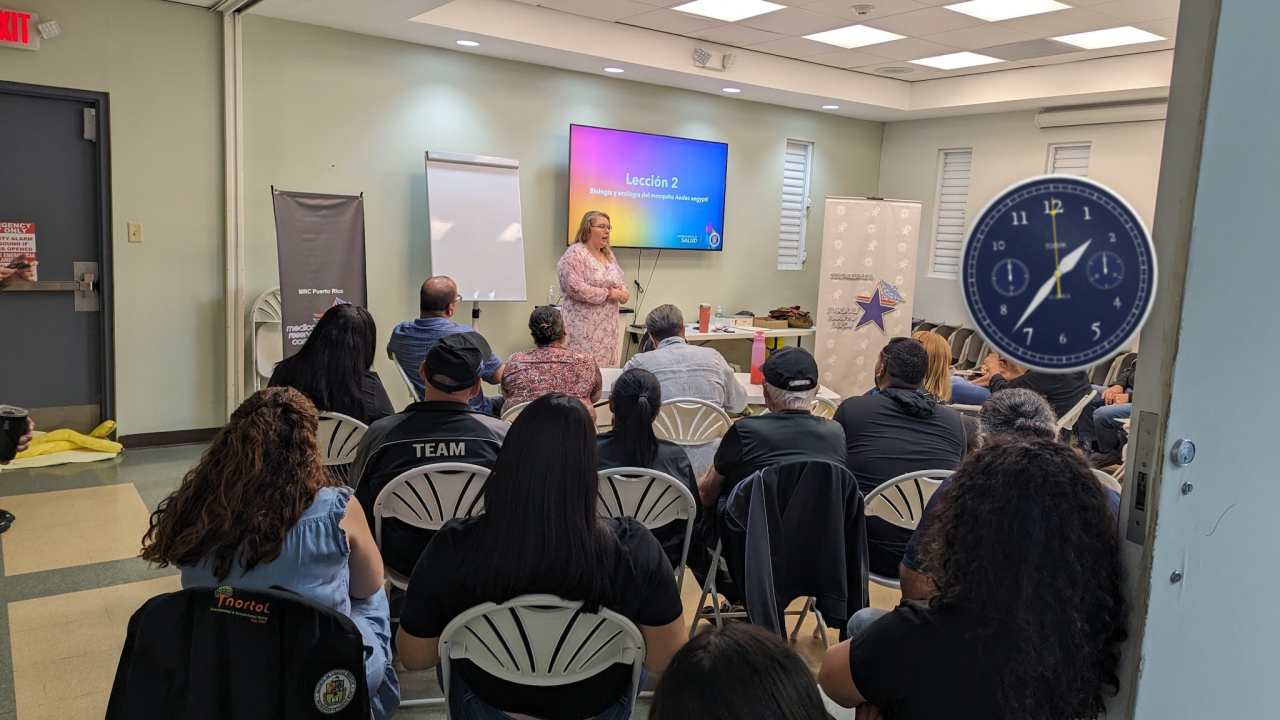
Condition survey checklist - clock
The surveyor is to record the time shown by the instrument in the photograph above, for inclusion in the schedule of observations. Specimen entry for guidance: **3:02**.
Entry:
**1:37**
